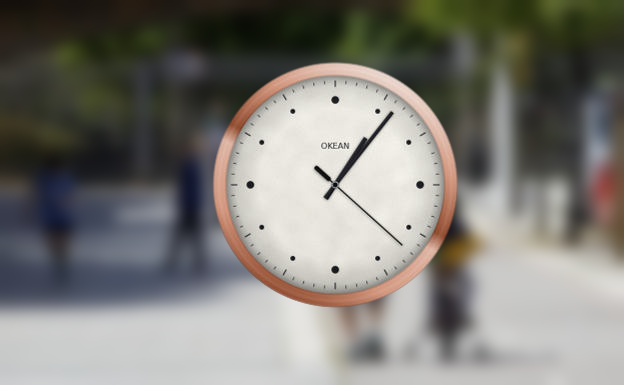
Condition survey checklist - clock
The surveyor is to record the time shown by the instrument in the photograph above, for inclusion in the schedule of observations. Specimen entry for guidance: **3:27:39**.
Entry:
**1:06:22**
